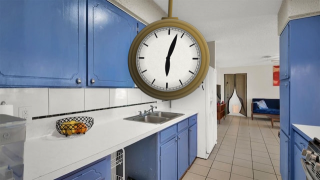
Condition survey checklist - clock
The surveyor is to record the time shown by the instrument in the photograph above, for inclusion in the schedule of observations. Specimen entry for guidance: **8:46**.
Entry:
**6:03**
